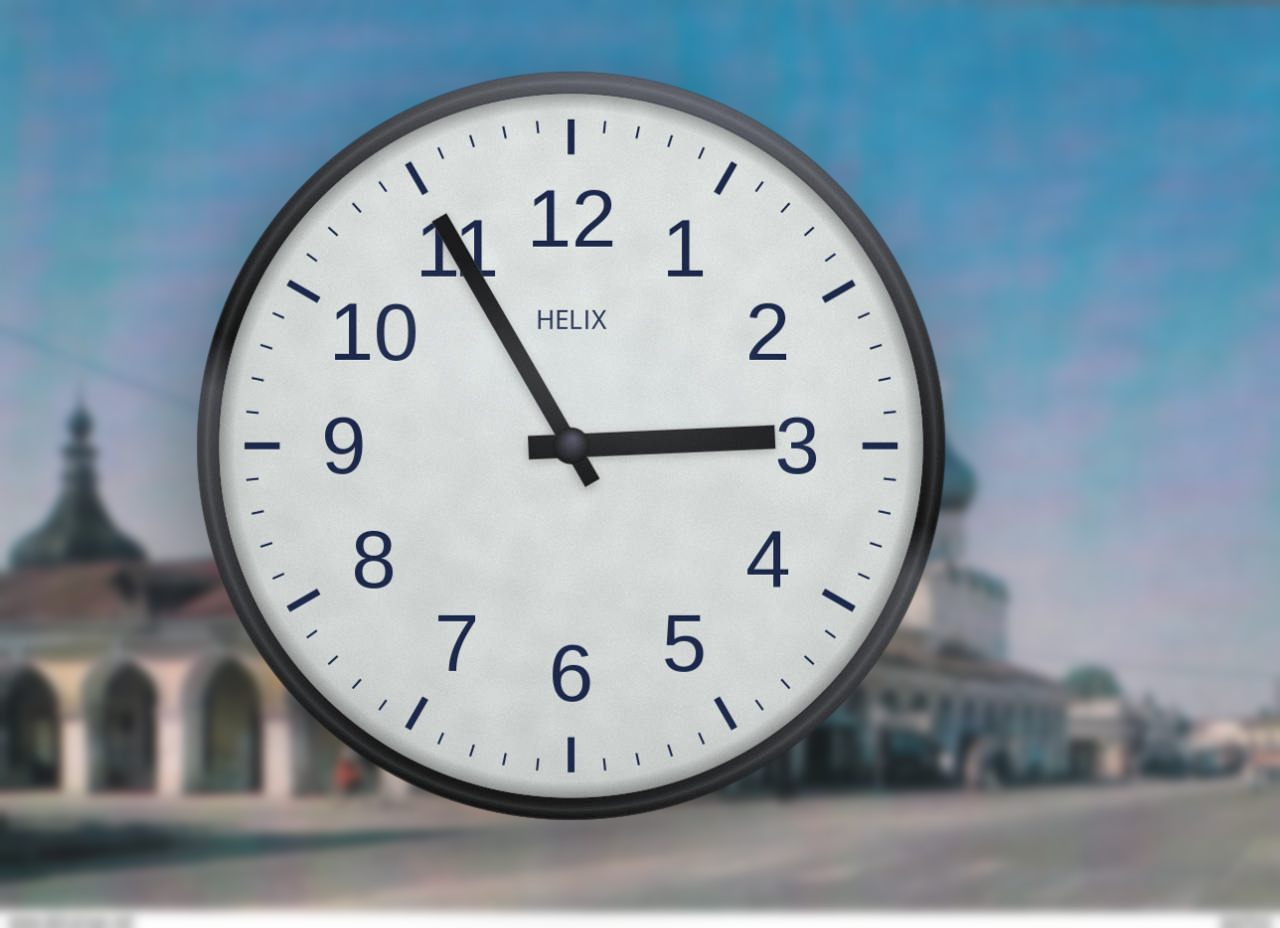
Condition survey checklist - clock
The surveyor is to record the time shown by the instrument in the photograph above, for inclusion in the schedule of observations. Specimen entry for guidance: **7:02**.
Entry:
**2:55**
